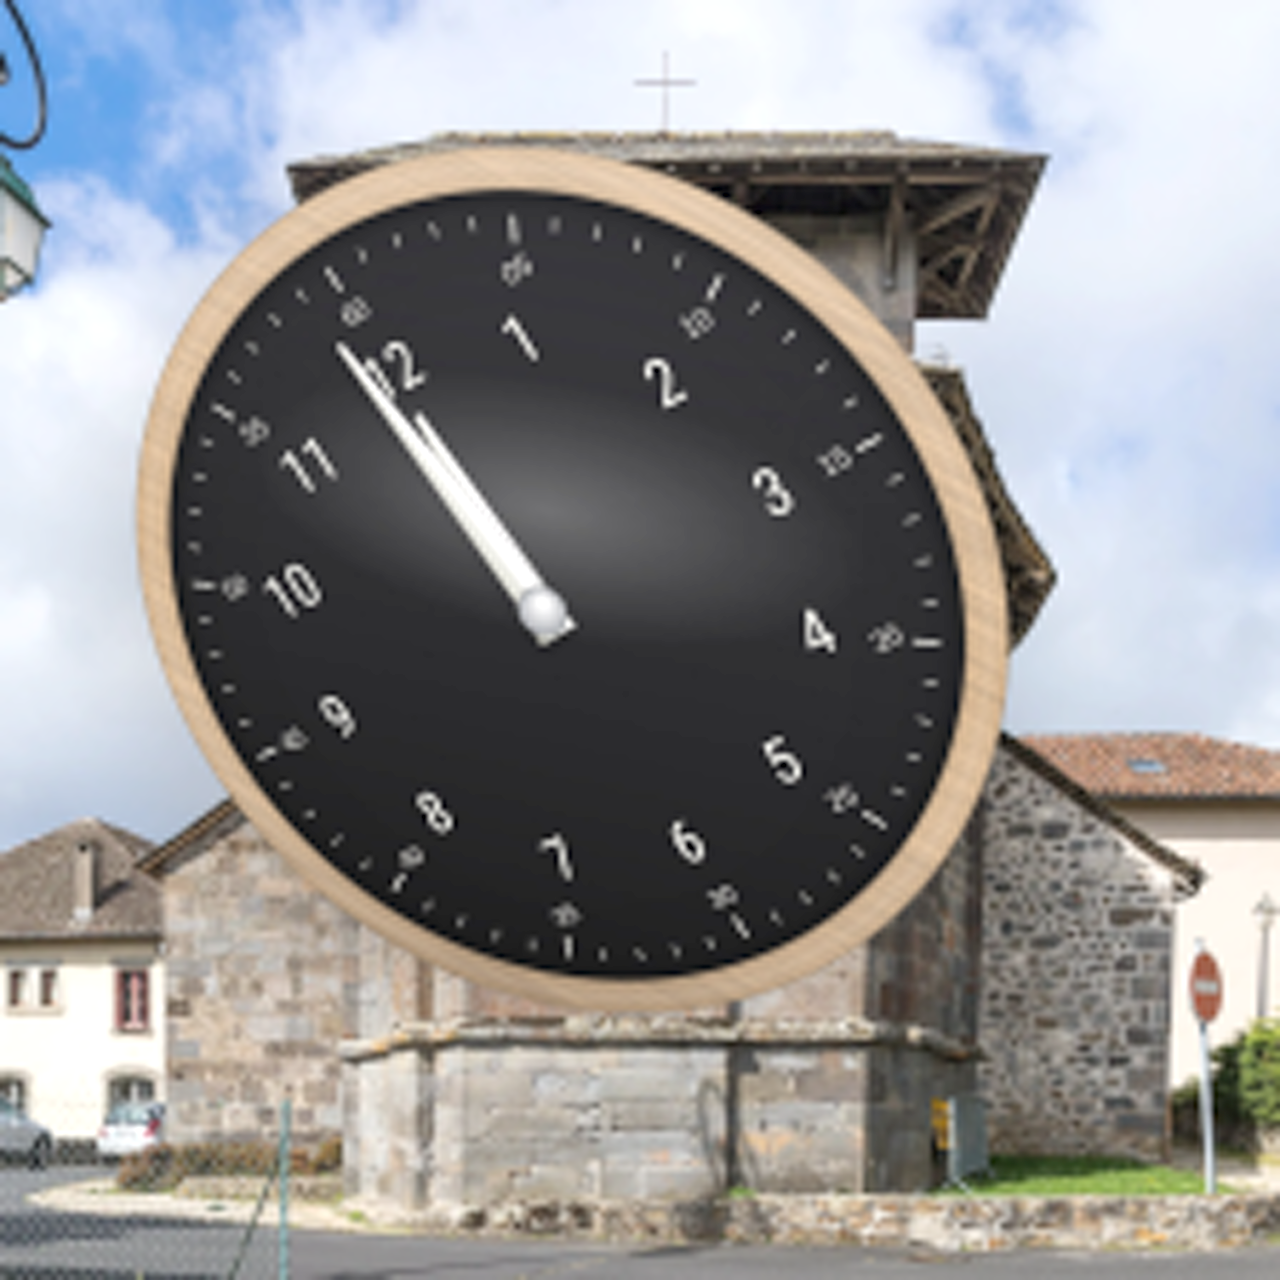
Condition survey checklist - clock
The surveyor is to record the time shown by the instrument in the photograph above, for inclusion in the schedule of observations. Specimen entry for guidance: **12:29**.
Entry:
**11:59**
